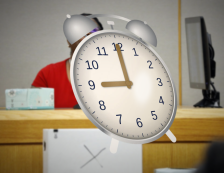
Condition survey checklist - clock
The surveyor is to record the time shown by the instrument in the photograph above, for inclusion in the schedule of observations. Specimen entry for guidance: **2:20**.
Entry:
**9:00**
